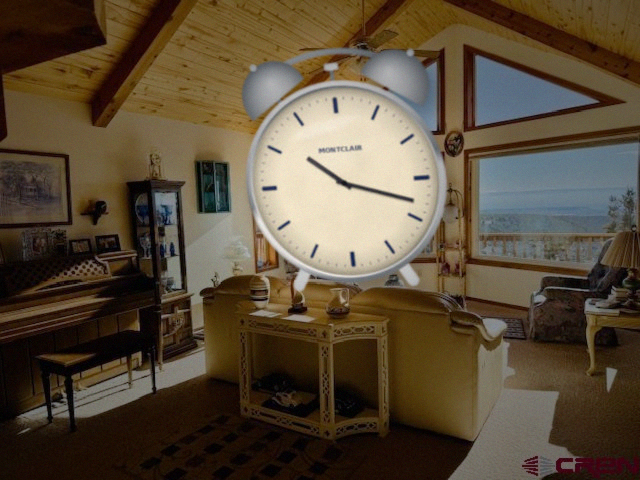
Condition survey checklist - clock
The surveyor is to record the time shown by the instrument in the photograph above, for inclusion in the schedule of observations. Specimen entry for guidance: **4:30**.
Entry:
**10:18**
